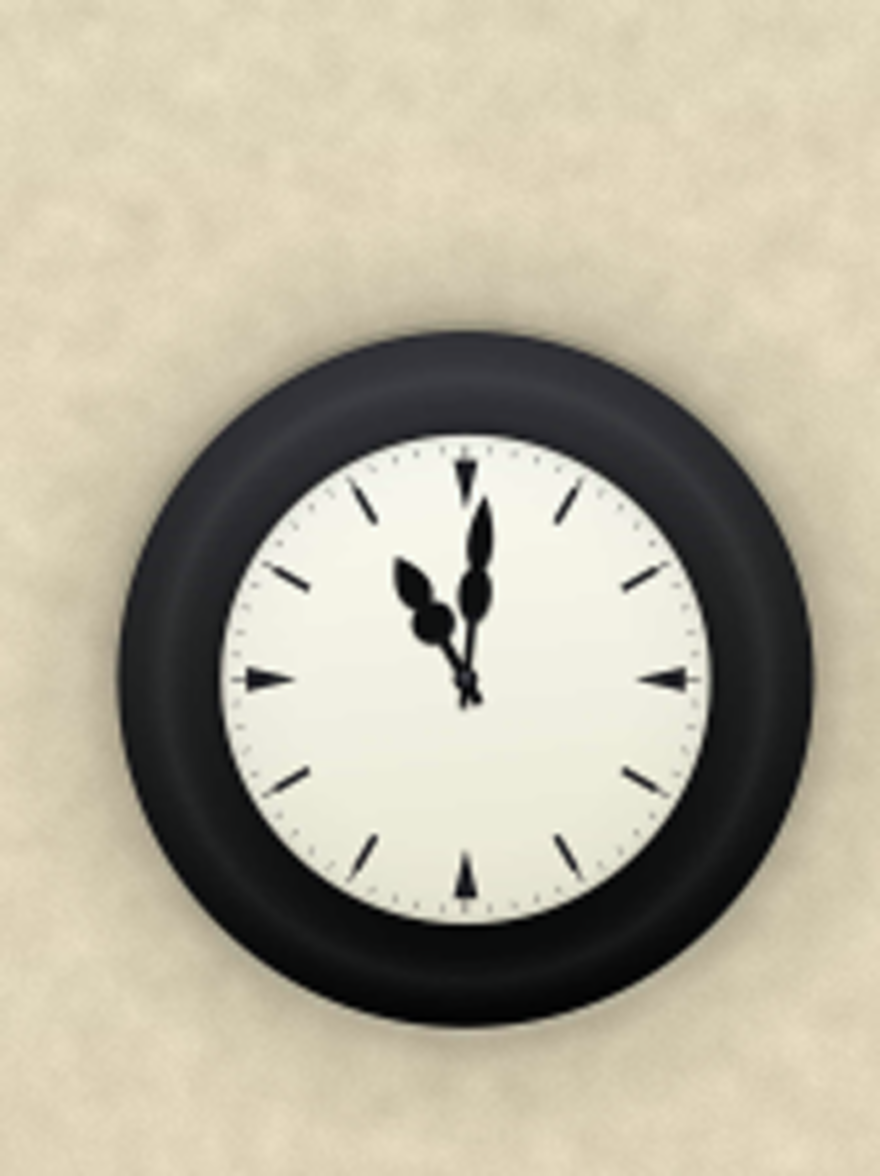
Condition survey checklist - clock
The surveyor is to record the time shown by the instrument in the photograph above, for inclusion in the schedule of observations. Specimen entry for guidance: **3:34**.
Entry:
**11:01**
